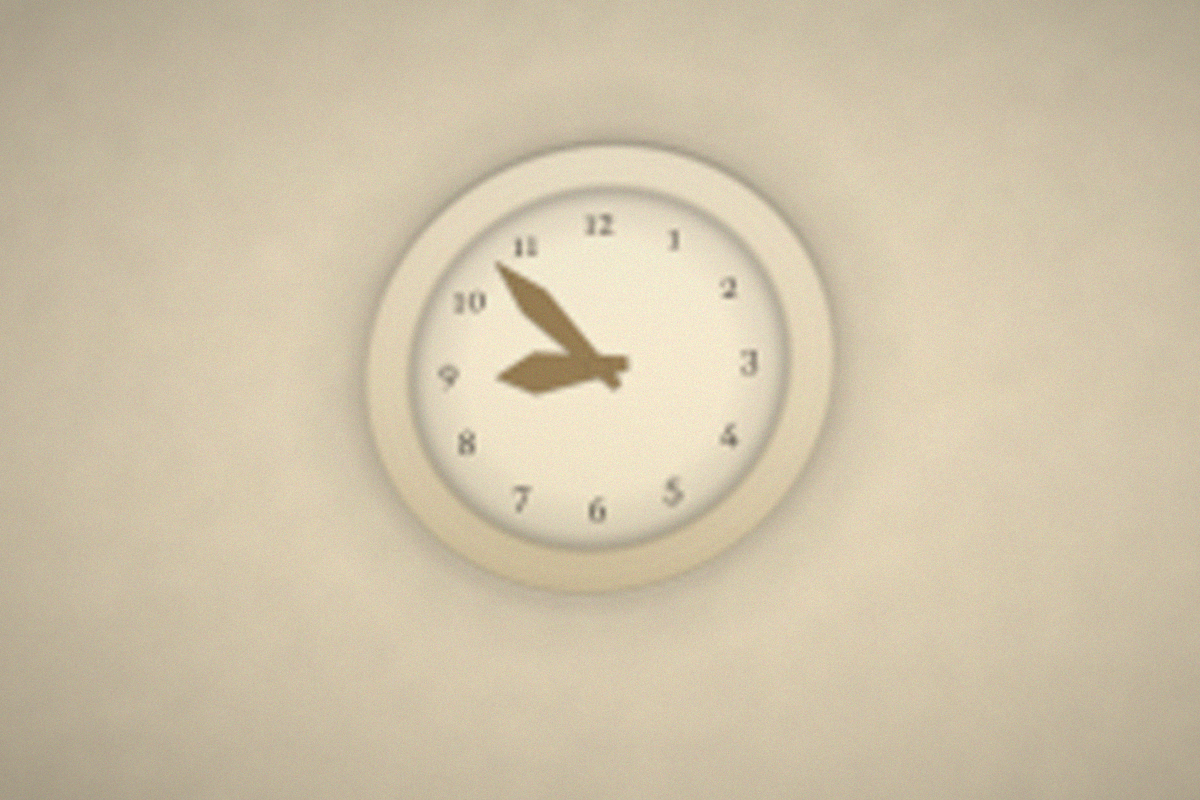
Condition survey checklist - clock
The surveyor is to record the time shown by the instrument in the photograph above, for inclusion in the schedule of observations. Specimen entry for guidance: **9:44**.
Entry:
**8:53**
